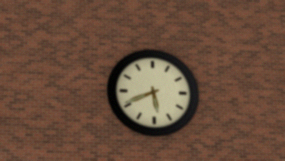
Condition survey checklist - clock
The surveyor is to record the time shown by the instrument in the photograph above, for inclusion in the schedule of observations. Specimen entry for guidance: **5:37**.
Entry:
**5:41**
